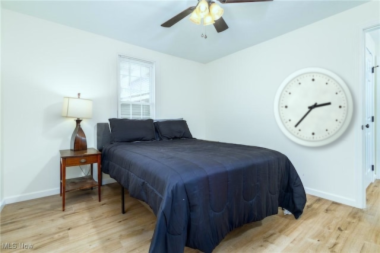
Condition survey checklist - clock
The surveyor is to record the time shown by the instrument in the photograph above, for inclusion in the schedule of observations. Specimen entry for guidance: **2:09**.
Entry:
**2:37**
